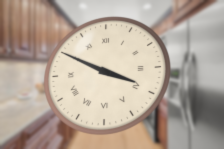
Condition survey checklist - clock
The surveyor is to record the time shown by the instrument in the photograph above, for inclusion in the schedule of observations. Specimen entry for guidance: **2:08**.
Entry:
**3:50**
